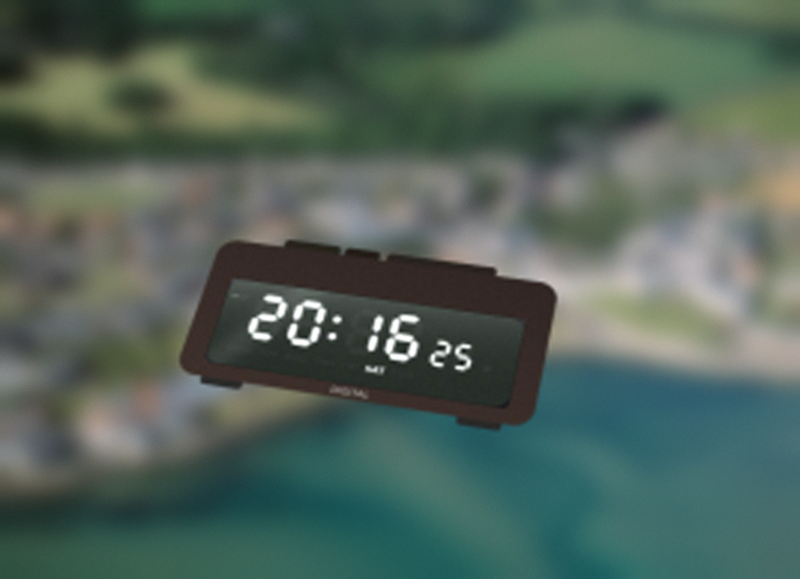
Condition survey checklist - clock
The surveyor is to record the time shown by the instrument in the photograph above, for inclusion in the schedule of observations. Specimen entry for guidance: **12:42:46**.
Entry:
**20:16:25**
